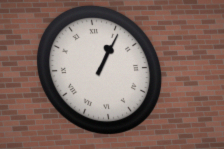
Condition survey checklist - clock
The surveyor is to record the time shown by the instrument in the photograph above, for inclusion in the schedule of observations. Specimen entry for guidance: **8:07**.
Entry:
**1:06**
